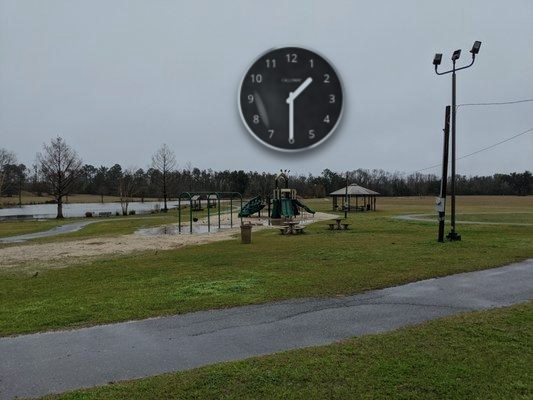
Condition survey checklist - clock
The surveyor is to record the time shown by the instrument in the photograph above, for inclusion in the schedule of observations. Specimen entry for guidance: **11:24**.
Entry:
**1:30**
